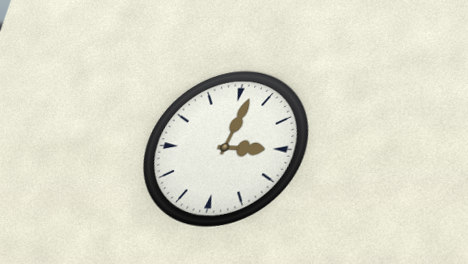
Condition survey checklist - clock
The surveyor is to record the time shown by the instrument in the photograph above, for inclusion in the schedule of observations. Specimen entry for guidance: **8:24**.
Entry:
**3:02**
